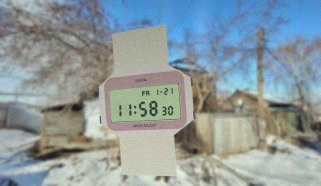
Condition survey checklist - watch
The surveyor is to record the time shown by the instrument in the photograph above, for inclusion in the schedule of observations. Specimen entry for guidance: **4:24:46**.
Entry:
**11:58:30**
